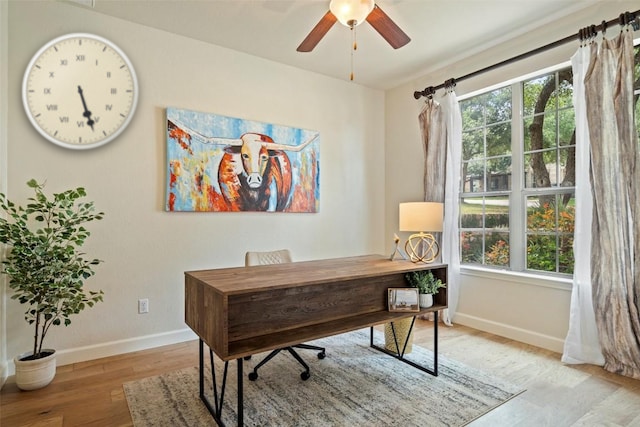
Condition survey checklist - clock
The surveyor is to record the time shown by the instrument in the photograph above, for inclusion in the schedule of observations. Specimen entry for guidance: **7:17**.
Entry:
**5:27**
